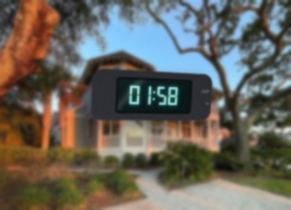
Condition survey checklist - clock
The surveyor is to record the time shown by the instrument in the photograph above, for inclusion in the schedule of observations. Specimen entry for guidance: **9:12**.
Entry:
**1:58**
